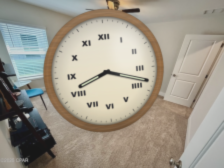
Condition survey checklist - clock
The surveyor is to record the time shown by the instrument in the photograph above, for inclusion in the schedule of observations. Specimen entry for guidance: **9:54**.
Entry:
**8:18**
